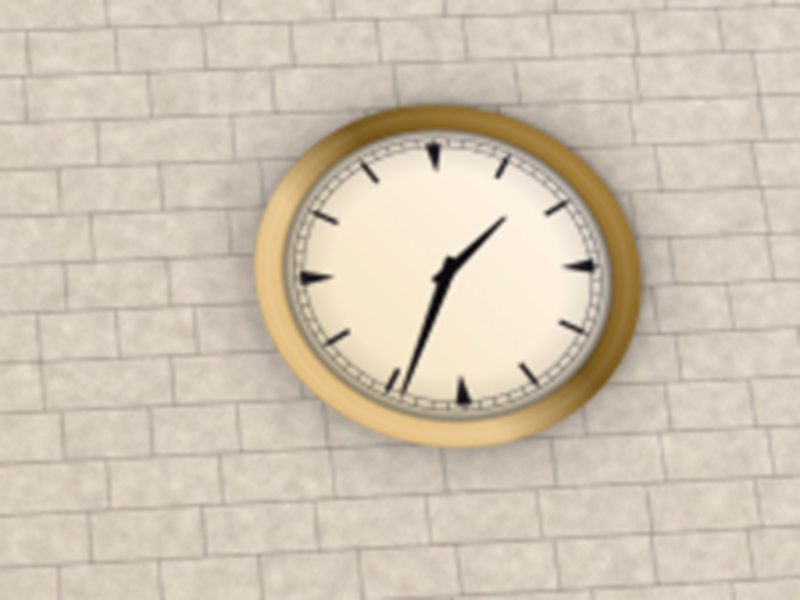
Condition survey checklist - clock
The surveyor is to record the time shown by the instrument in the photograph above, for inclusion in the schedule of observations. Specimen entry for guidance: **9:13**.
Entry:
**1:34**
